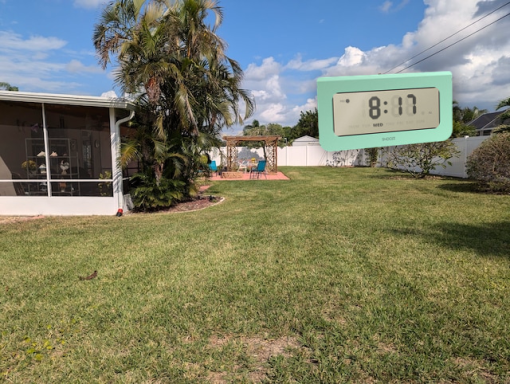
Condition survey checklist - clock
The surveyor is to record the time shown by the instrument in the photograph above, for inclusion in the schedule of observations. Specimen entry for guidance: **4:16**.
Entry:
**8:17**
